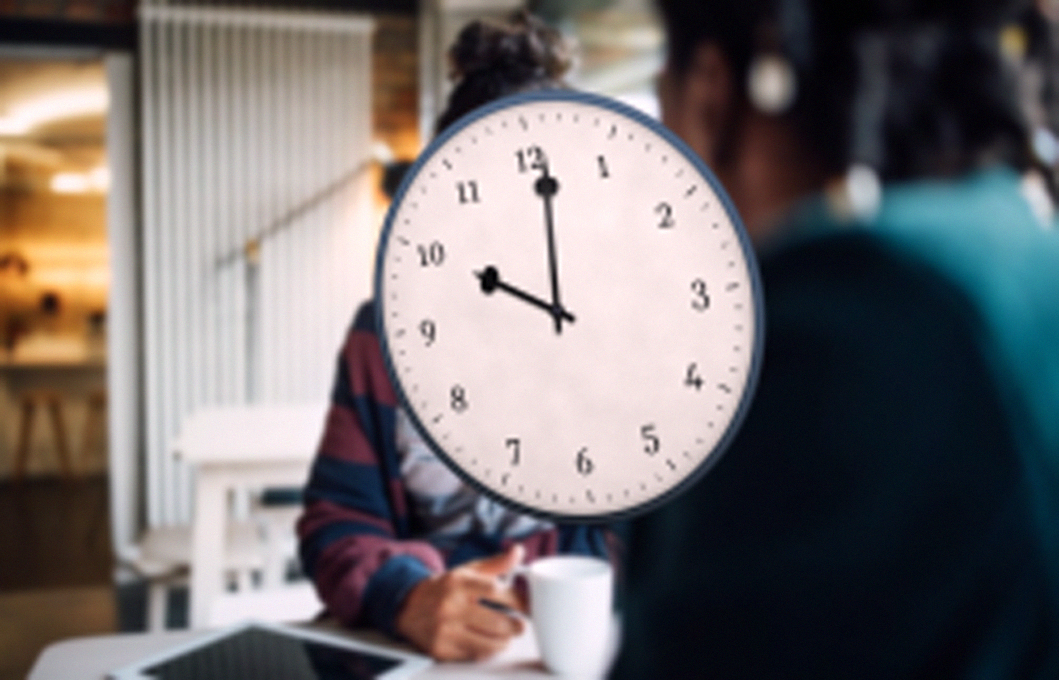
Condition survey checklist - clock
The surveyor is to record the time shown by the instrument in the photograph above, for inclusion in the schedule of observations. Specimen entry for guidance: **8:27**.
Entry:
**10:01**
